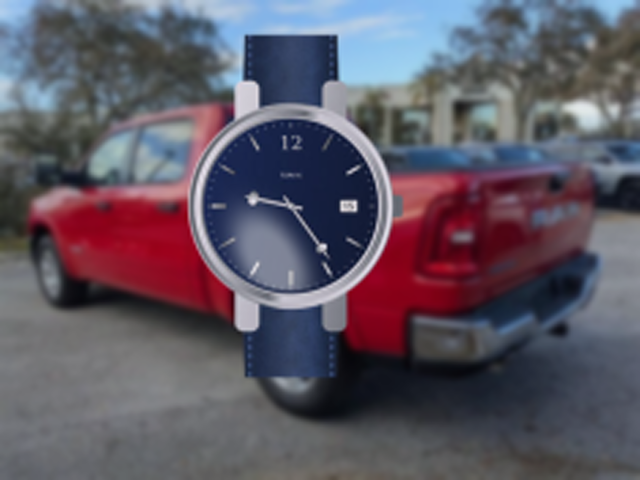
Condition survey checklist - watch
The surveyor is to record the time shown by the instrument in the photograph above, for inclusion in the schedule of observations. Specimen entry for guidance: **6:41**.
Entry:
**9:24**
